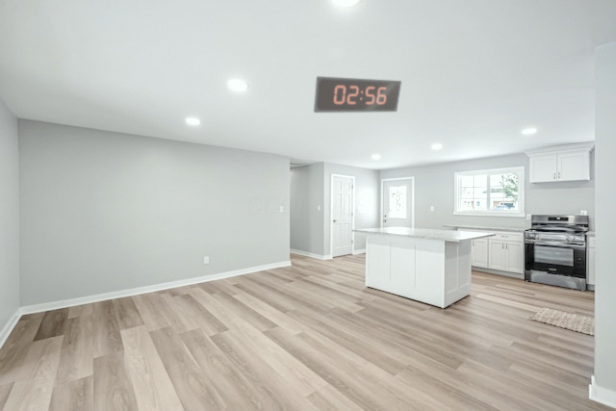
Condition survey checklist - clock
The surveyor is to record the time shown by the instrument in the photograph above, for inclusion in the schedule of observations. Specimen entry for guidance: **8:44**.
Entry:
**2:56**
